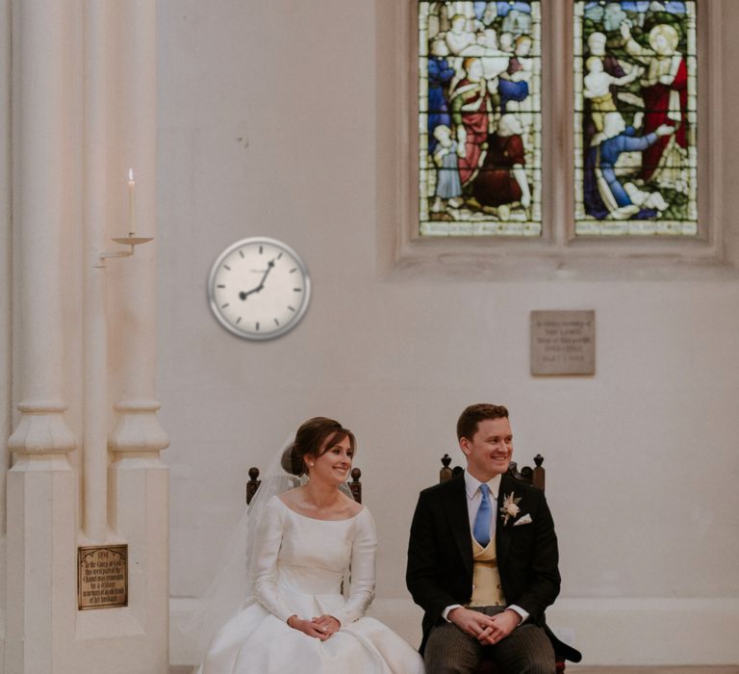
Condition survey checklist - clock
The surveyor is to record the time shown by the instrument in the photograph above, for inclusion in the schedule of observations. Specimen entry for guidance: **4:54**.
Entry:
**8:04**
